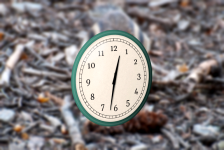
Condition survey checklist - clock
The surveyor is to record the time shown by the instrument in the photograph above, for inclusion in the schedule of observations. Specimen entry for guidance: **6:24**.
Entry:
**12:32**
